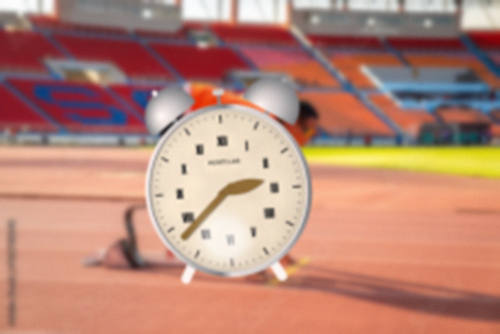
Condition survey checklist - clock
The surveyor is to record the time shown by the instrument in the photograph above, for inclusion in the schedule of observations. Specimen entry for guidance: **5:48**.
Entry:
**2:38**
